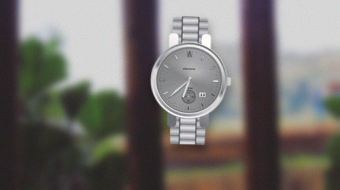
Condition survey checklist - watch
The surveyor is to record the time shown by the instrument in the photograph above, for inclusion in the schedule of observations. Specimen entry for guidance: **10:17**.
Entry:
**6:38**
